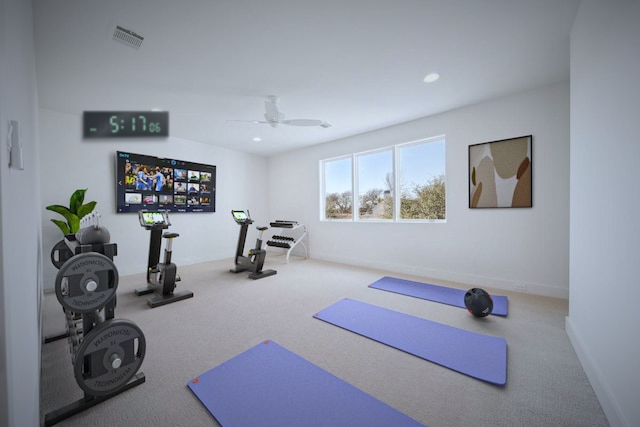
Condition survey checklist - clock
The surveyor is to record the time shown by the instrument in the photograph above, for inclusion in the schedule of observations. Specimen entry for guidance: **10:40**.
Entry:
**5:17**
